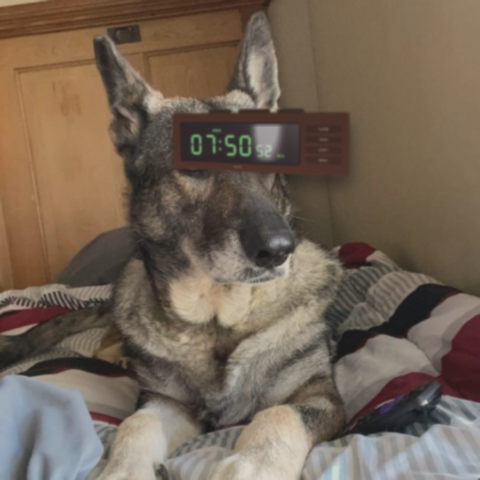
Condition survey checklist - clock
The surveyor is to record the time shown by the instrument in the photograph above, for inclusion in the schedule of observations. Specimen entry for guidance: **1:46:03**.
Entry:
**7:50:52**
